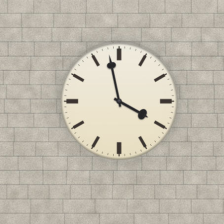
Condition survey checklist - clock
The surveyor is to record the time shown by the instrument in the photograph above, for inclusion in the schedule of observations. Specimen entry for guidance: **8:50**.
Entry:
**3:58**
